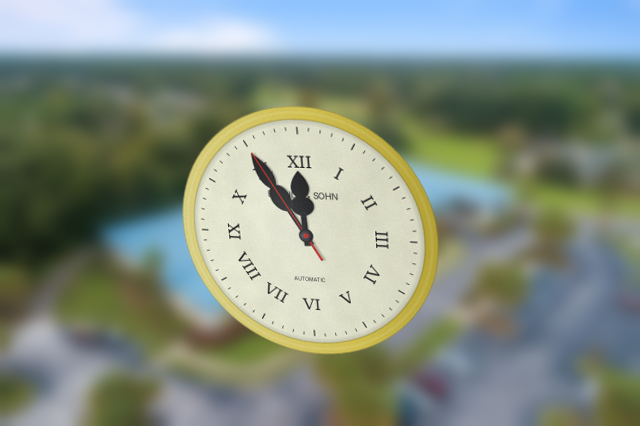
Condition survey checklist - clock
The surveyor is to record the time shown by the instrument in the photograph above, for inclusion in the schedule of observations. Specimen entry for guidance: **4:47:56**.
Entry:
**11:54:55**
